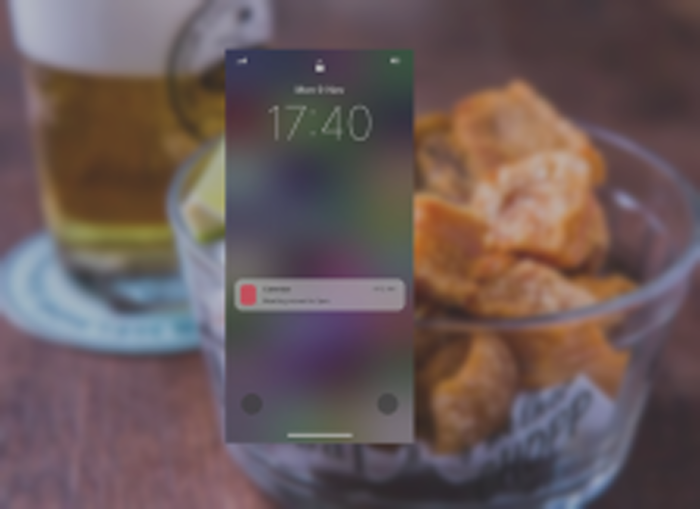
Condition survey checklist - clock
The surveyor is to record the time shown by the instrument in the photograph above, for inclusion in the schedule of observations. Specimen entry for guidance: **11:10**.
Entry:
**17:40**
